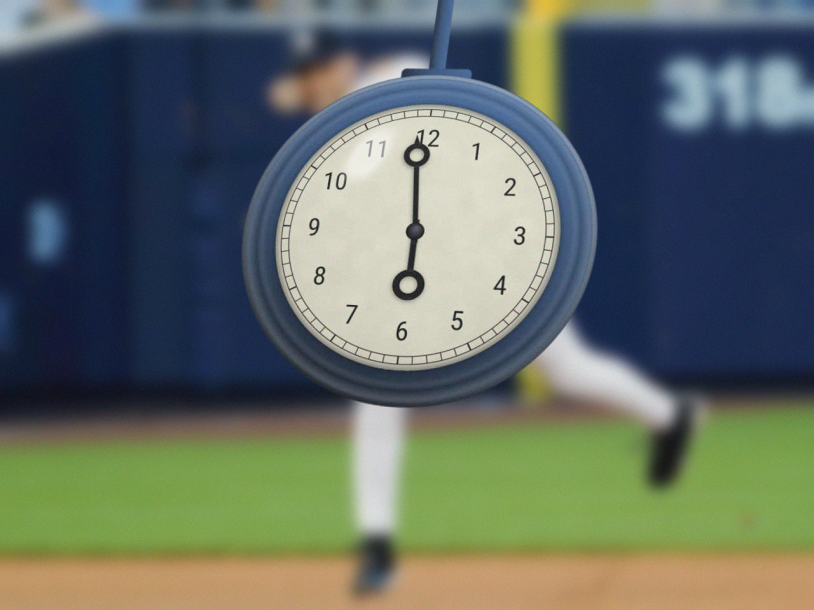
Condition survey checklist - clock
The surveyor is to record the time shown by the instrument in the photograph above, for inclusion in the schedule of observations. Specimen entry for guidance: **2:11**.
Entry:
**5:59**
